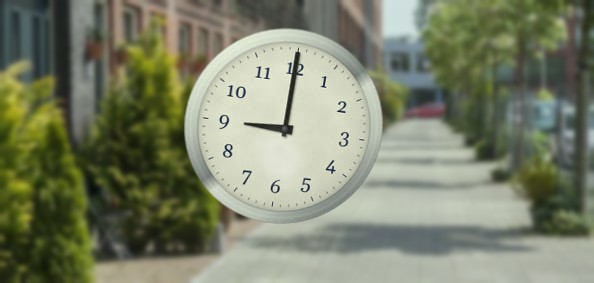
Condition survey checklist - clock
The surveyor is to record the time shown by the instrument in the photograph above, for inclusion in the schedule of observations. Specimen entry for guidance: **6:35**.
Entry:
**9:00**
